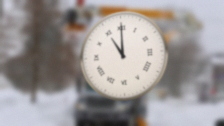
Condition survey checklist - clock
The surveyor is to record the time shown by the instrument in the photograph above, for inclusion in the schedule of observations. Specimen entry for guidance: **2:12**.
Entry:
**11:00**
